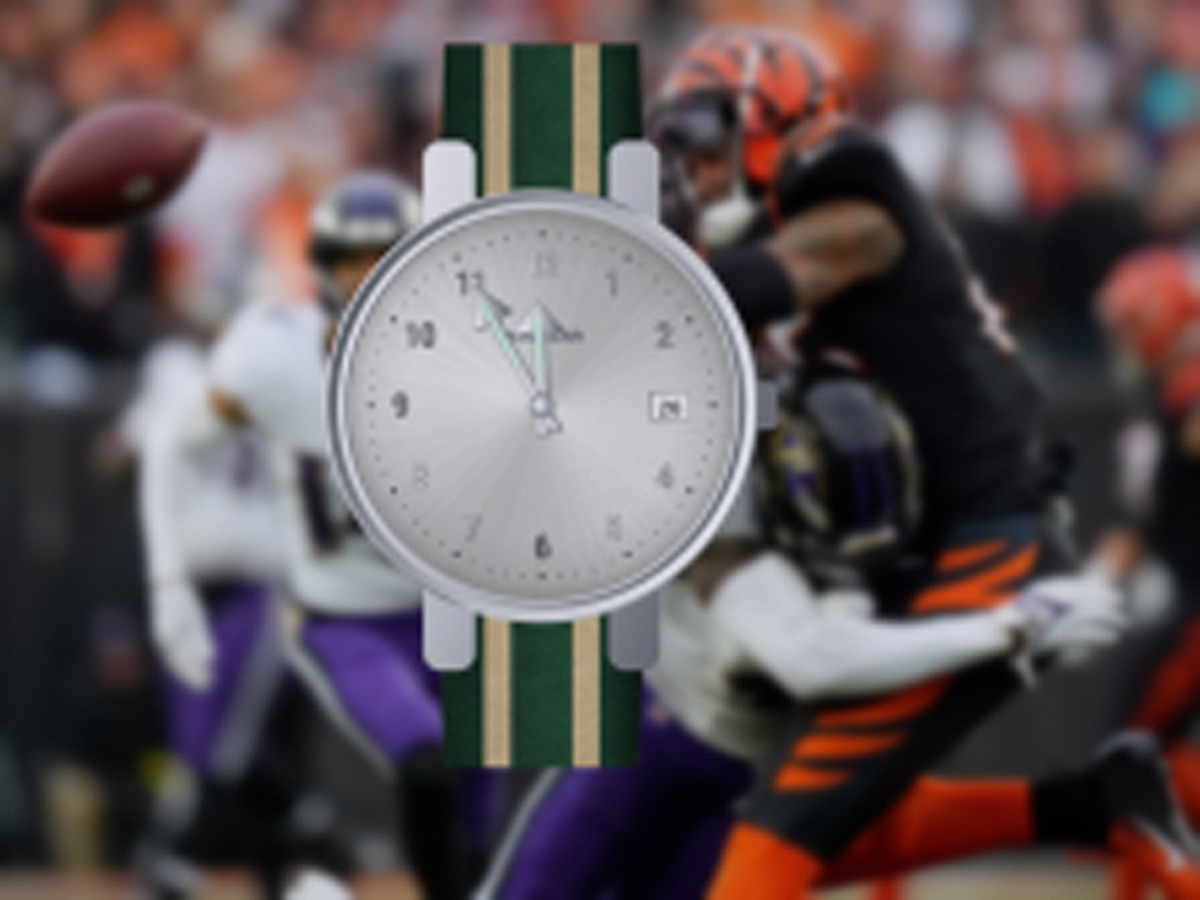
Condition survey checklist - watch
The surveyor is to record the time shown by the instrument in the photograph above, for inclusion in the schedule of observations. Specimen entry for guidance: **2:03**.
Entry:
**11:55**
